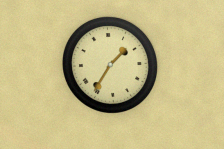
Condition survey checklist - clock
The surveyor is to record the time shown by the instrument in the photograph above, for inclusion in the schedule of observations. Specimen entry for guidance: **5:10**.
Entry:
**1:36**
